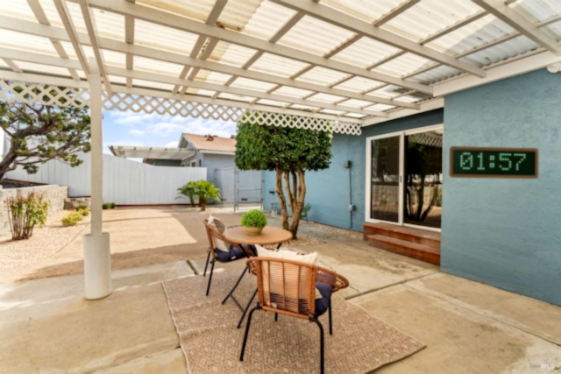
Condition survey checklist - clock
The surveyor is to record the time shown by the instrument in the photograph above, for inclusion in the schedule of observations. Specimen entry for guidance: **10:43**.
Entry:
**1:57**
